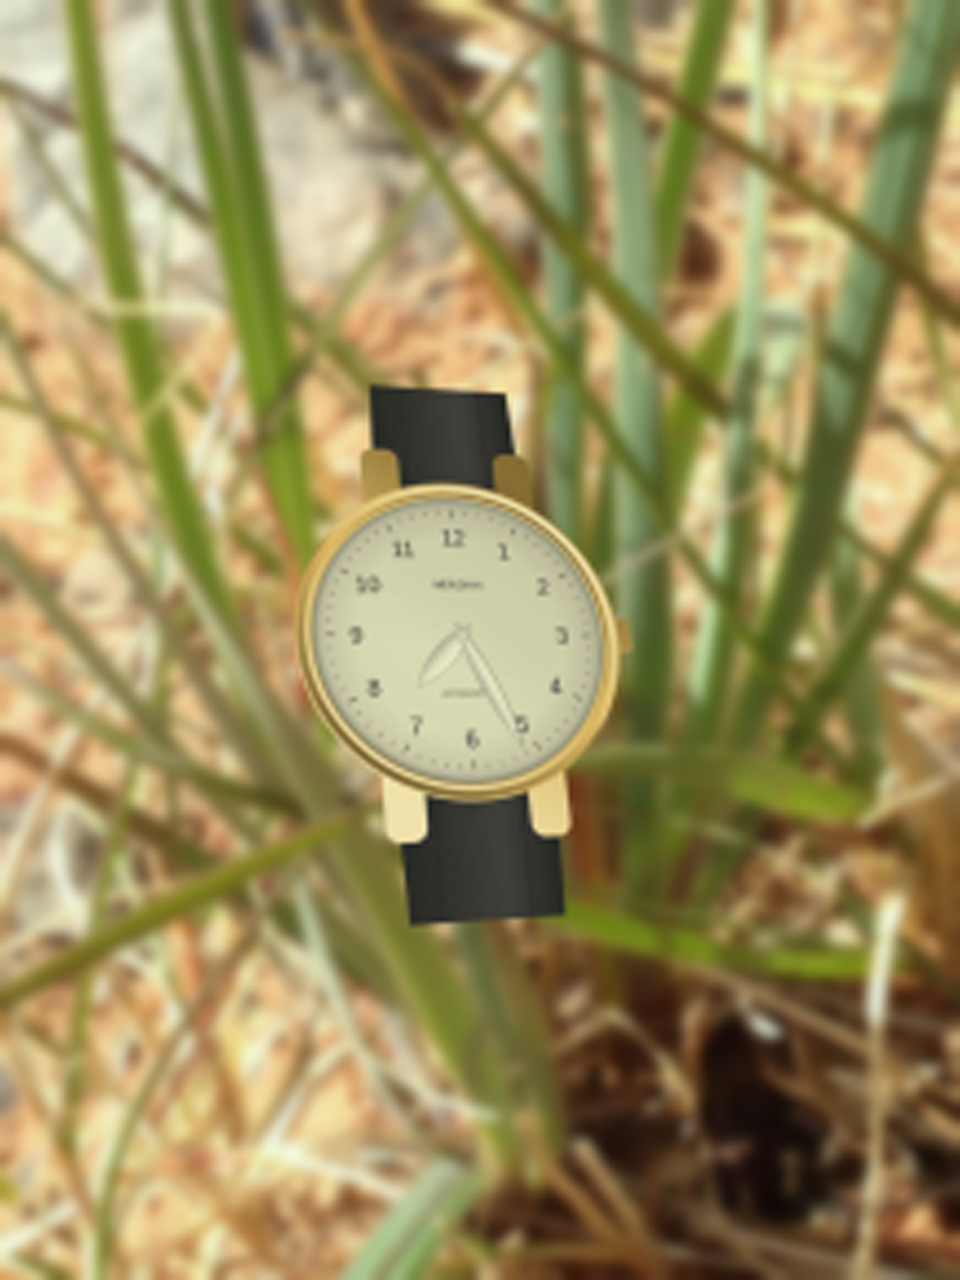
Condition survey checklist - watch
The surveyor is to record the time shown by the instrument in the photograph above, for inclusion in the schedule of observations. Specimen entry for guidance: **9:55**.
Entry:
**7:26**
